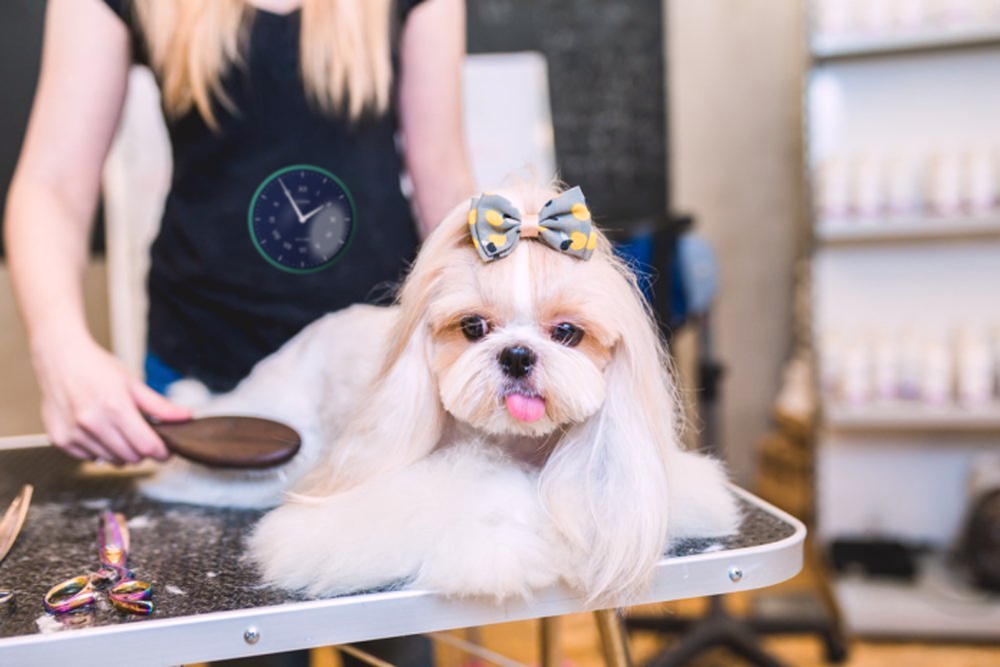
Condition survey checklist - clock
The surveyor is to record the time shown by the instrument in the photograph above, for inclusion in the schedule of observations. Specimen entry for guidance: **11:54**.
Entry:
**1:55**
